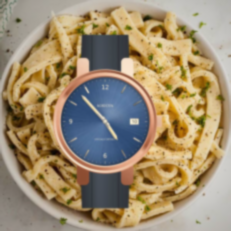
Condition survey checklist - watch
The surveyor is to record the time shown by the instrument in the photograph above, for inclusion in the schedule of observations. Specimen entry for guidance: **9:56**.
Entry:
**4:53**
